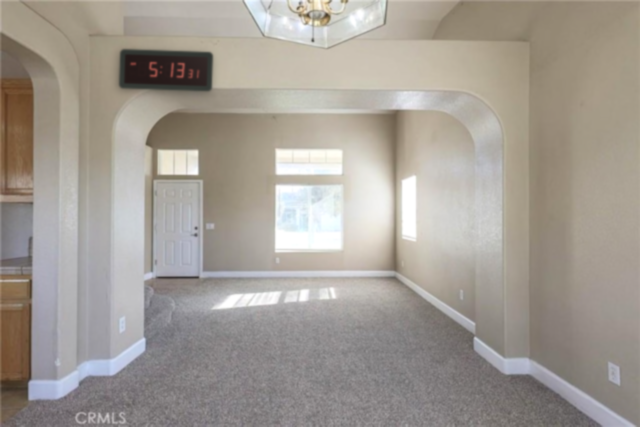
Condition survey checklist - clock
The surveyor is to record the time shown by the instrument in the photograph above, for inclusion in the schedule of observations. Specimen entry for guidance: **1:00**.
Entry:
**5:13**
